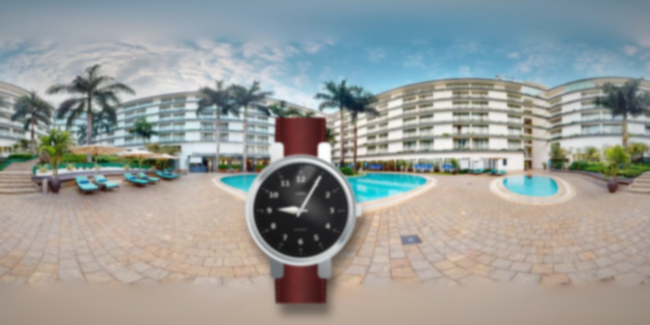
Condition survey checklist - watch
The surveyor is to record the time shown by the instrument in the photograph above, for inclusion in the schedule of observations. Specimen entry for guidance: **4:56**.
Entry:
**9:05**
